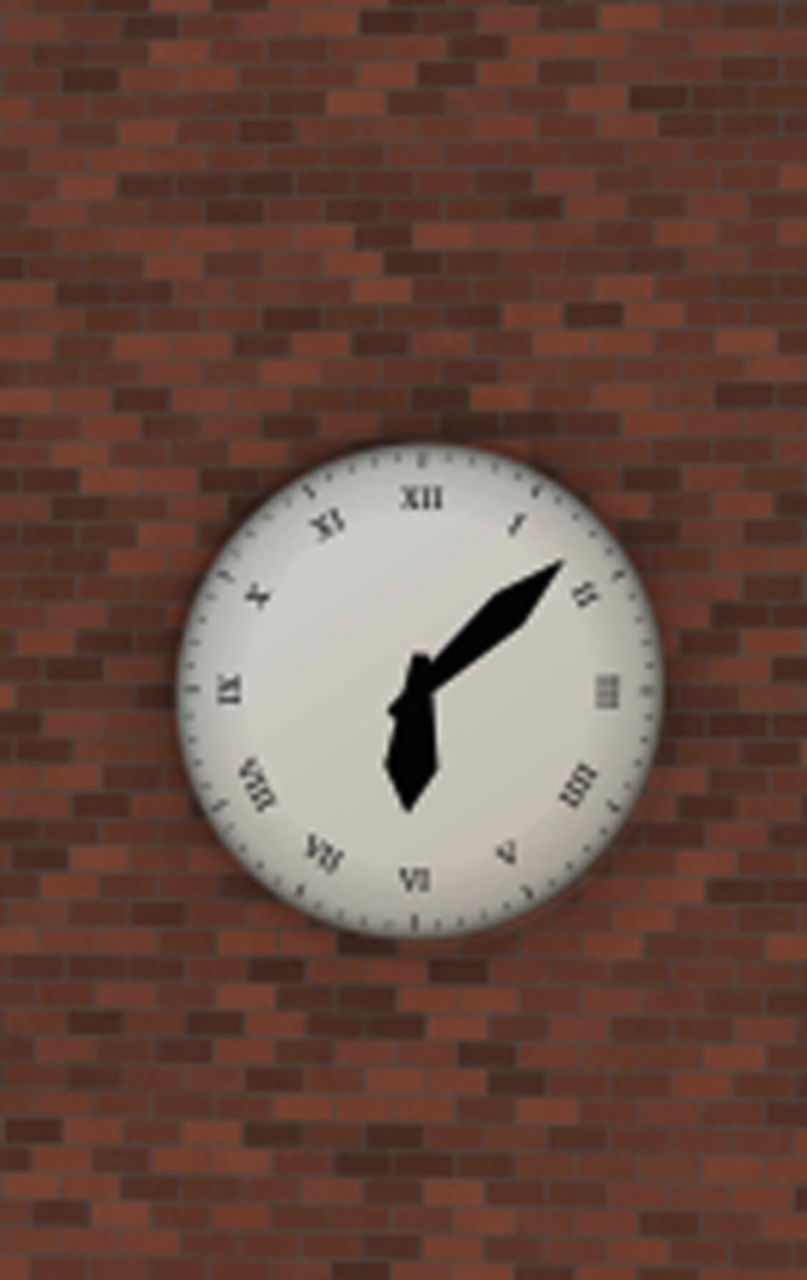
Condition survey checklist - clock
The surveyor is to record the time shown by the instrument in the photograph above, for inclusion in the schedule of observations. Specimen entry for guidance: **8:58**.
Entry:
**6:08**
